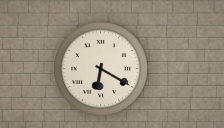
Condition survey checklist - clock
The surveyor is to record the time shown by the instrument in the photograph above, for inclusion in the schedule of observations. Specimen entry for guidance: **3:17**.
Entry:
**6:20**
